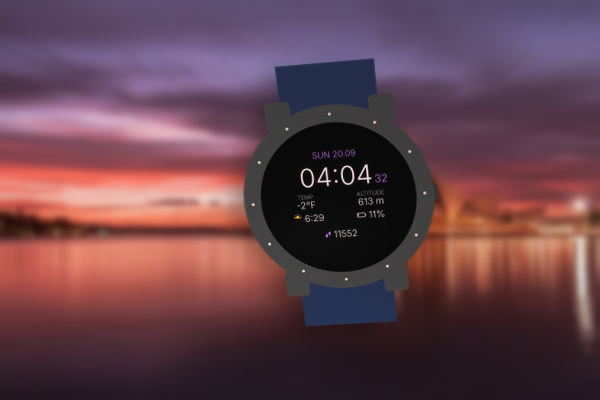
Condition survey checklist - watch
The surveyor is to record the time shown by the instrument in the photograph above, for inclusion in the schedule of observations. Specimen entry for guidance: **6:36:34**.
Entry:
**4:04:32**
